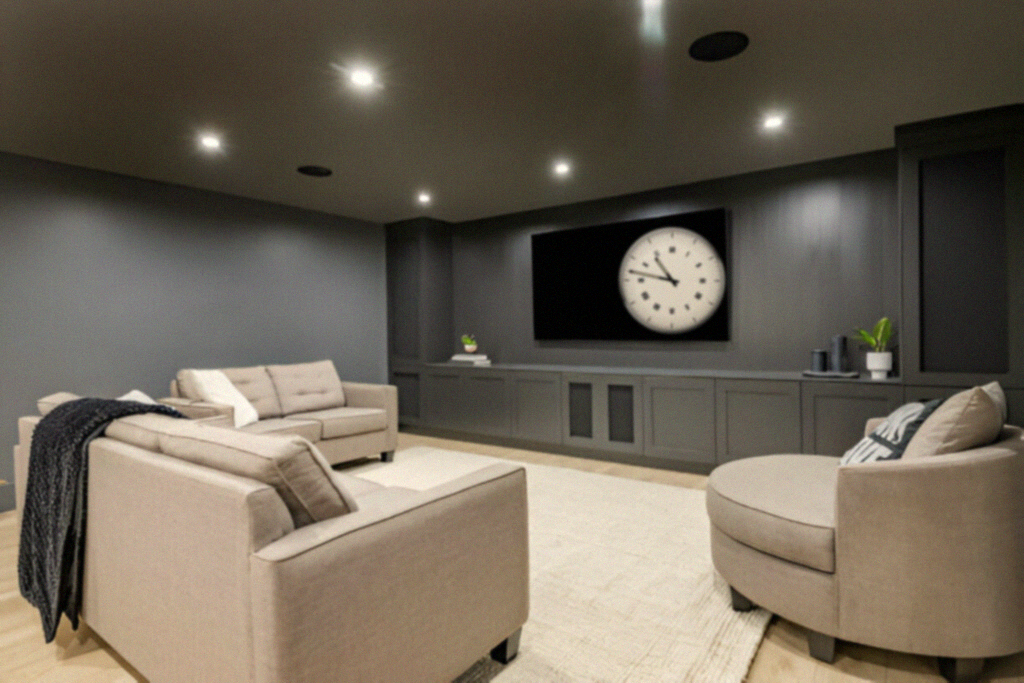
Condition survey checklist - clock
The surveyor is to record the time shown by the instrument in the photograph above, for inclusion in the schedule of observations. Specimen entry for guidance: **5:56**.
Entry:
**10:47**
